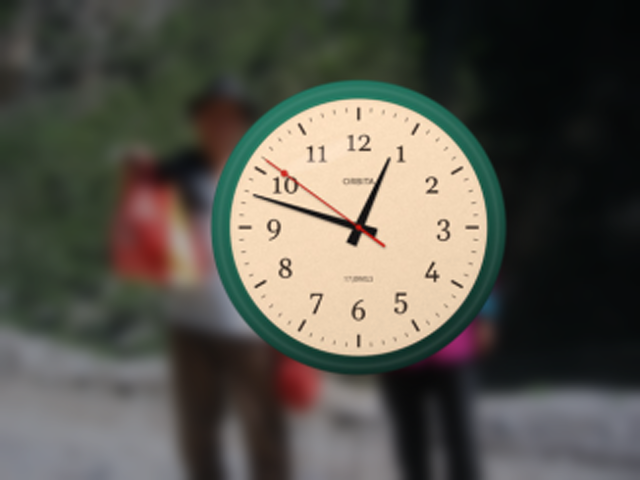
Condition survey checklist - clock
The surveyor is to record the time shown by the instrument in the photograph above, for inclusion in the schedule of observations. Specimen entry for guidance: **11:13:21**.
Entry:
**12:47:51**
